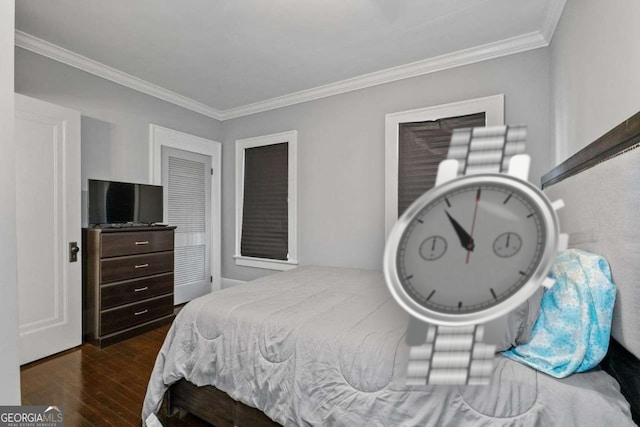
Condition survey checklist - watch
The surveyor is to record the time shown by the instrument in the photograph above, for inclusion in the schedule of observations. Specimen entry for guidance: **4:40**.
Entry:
**10:54**
